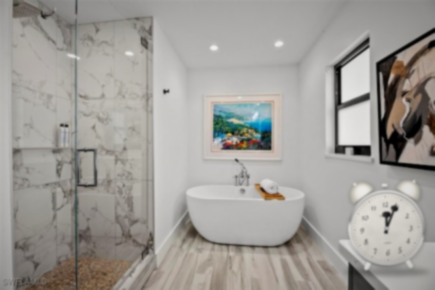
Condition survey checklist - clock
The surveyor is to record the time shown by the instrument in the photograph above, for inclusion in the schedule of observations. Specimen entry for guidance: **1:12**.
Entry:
**12:04**
